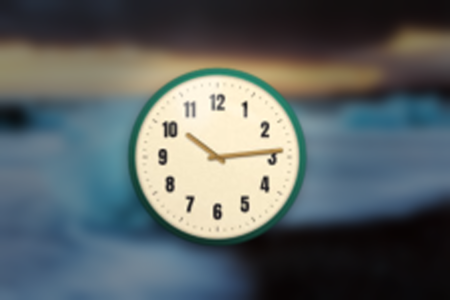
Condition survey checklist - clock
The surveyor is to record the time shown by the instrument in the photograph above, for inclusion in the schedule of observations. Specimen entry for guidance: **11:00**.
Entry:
**10:14**
